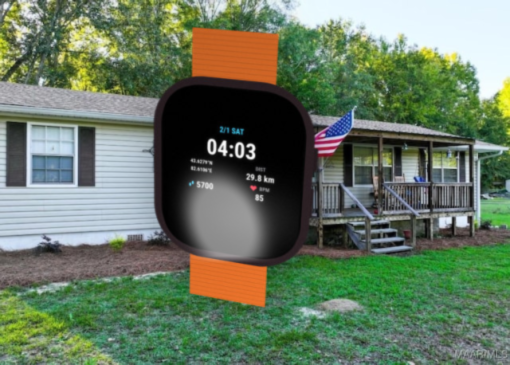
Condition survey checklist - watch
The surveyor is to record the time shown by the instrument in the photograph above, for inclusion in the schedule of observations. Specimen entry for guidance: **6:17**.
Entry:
**4:03**
